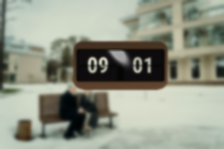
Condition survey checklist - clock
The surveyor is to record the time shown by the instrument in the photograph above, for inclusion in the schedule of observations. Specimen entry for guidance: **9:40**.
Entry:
**9:01**
